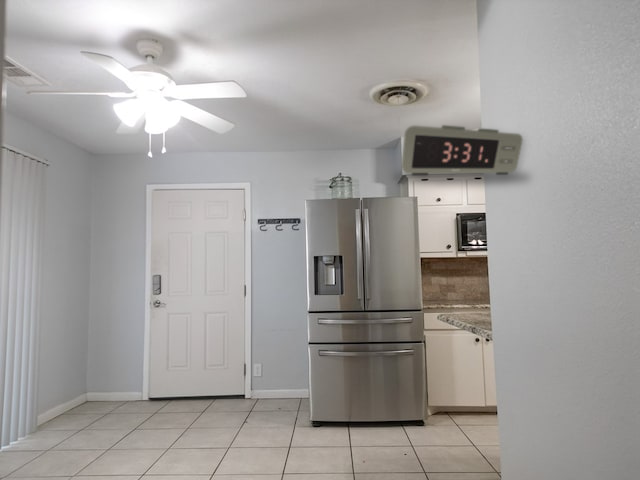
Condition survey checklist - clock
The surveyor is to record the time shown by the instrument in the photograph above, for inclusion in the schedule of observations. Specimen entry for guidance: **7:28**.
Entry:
**3:31**
